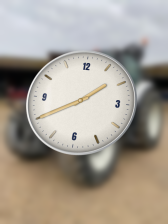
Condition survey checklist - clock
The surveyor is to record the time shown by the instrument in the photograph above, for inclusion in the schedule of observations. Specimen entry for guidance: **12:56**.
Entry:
**1:40**
